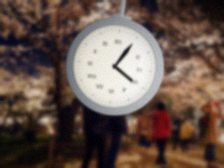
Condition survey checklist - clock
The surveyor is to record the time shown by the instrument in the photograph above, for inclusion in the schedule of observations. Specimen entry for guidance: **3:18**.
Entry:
**4:05**
